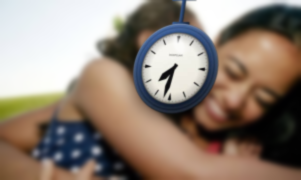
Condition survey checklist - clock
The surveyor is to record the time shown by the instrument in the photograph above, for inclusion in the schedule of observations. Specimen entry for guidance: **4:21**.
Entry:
**7:32**
